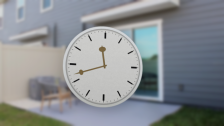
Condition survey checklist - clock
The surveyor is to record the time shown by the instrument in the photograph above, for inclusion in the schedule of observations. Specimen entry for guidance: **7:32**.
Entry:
**11:42**
